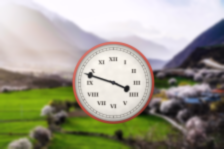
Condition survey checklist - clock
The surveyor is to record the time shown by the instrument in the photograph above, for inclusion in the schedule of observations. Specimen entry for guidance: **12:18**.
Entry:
**3:48**
